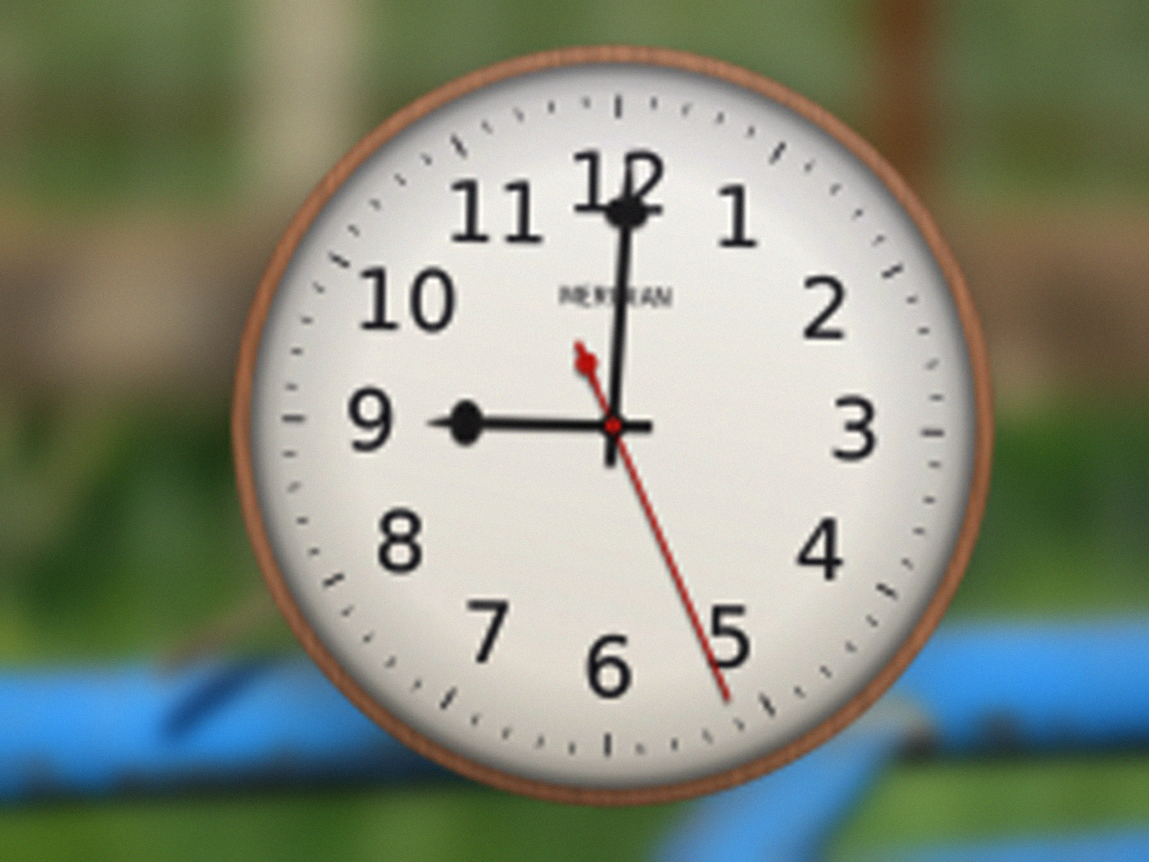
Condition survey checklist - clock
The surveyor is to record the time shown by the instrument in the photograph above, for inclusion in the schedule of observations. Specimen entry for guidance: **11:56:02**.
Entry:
**9:00:26**
